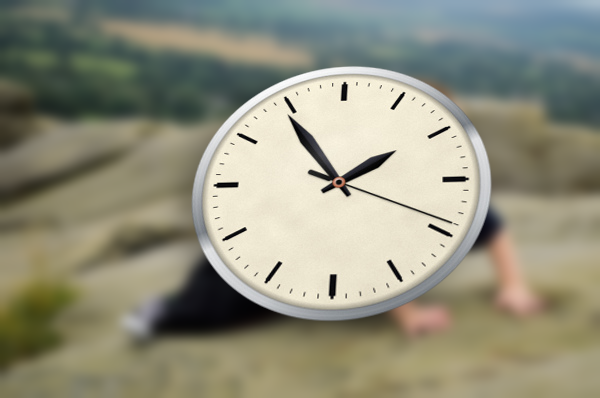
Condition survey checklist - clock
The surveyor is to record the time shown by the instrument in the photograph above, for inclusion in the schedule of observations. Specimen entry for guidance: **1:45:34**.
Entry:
**1:54:19**
